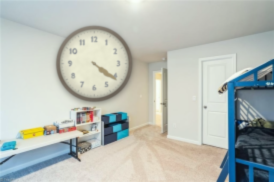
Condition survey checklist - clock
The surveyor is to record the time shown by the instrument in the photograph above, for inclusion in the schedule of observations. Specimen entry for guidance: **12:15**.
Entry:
**4:21**
